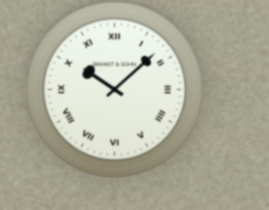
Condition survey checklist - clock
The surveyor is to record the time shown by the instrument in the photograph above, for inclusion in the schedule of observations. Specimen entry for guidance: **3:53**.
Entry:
**10:08**
